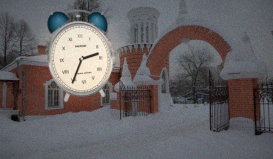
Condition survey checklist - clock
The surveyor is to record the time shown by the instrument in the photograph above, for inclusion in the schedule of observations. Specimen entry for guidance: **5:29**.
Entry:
**2:35**
